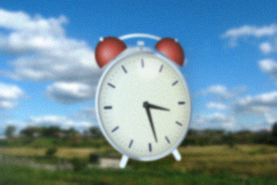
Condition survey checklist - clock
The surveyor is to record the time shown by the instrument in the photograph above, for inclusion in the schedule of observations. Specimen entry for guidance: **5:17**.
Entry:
**3:28**
